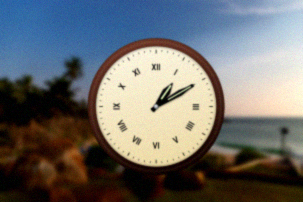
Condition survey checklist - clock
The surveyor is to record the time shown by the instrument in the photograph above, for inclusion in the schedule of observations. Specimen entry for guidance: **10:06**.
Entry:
**1:10**
